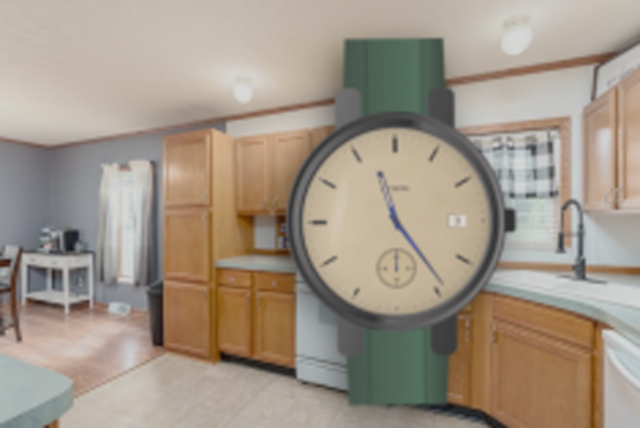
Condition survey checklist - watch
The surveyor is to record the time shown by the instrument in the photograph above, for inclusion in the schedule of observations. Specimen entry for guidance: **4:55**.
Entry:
**11:24**
